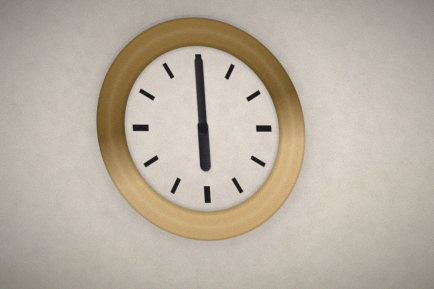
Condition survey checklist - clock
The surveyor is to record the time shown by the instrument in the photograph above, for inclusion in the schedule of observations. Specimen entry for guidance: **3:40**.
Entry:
**6:00**
